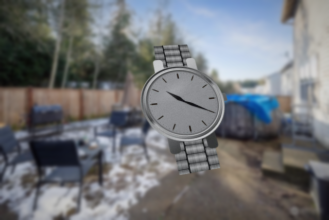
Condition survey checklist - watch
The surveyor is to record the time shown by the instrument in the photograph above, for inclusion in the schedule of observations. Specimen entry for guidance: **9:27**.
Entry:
**10:20**
